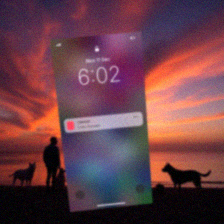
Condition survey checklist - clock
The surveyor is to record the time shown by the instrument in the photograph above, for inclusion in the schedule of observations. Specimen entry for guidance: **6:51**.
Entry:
**6:02**
